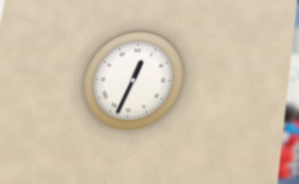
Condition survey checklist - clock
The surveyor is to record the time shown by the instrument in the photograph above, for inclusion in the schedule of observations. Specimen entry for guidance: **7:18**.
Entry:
**12:33**
